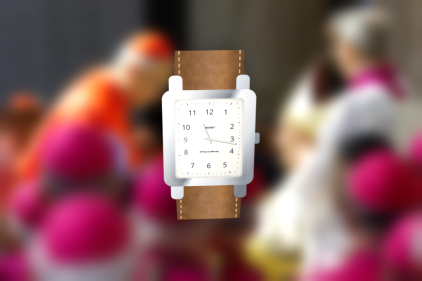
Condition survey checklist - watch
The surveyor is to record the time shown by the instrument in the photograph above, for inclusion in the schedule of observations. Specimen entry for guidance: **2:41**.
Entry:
**11:17**
